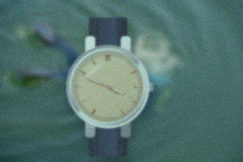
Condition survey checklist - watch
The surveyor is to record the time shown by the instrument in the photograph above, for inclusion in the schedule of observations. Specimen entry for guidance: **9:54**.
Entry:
**3:49**
